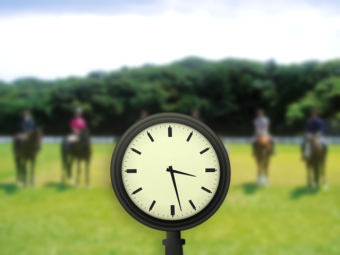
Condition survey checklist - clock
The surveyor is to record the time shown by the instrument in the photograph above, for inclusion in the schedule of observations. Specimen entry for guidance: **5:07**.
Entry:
**3:28**
